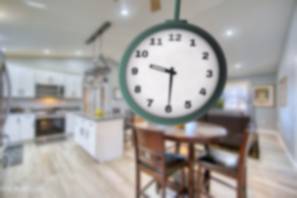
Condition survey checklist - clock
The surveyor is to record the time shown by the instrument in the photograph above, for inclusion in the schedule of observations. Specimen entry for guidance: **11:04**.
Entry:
**9:30**
